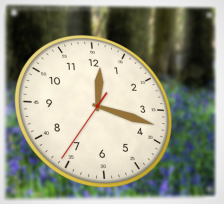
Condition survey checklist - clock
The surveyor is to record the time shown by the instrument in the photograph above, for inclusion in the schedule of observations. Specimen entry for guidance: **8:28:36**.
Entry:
**12:17:36**
